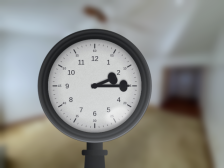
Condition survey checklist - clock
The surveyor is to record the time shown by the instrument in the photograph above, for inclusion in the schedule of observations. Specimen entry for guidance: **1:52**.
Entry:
**2:15**
